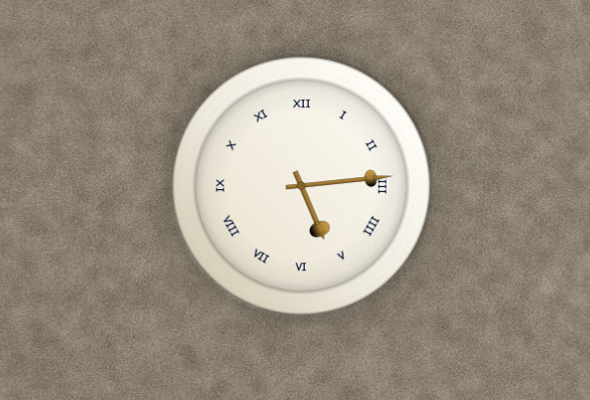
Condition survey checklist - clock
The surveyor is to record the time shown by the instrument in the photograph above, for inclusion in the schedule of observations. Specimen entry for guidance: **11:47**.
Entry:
**5:14**
